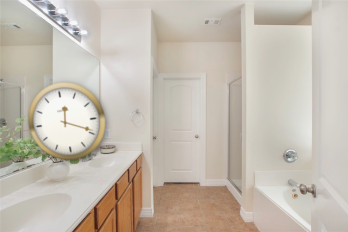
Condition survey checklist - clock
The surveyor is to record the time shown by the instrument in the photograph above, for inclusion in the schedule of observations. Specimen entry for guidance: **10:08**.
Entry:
**12:19**
